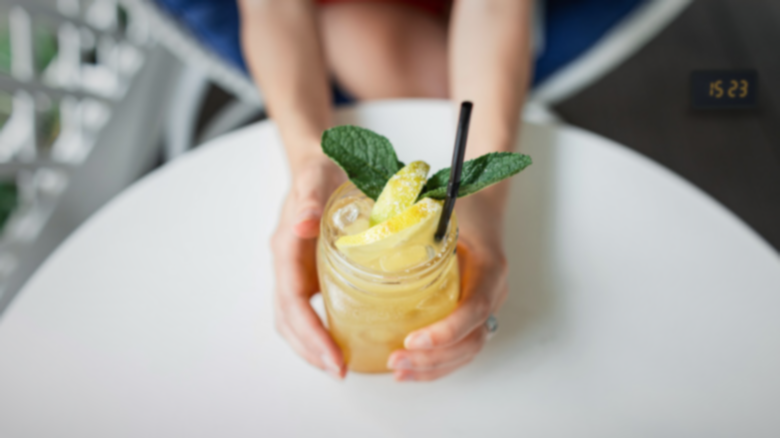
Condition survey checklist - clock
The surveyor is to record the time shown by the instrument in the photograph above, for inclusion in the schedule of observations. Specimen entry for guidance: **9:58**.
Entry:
**15:23**
